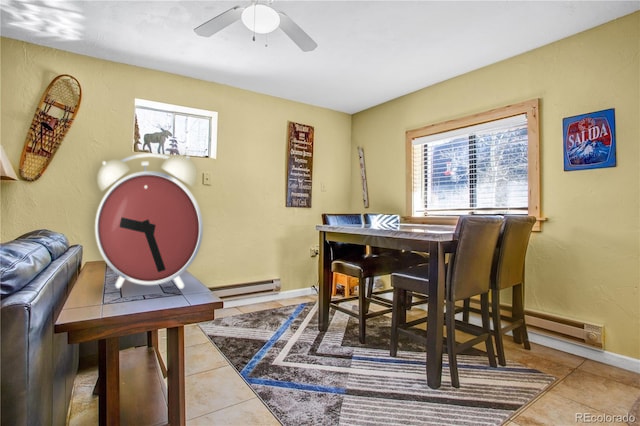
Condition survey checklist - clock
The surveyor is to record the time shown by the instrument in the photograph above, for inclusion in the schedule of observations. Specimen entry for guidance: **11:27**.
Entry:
**9:27**
